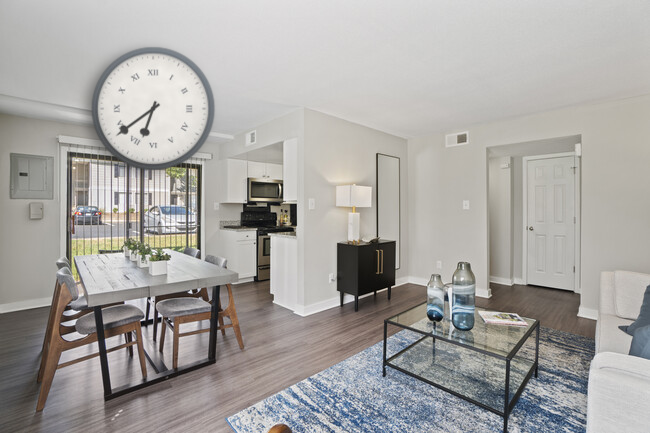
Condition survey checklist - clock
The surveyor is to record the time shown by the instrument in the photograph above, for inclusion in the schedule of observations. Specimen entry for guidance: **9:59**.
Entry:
**6:39**
